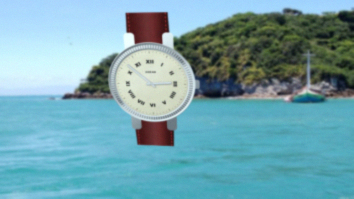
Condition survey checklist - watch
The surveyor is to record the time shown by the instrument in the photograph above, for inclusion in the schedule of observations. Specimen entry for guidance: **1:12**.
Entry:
**2:52**
